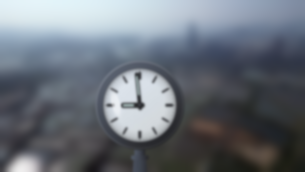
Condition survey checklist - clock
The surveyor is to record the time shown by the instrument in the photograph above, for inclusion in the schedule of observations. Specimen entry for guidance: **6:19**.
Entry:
**8:59**
